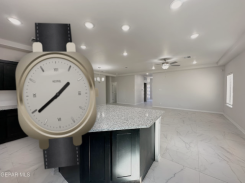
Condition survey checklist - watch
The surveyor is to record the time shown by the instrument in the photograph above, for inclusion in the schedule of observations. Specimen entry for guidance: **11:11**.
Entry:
**1:39**
